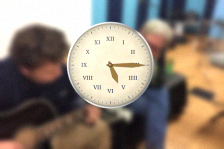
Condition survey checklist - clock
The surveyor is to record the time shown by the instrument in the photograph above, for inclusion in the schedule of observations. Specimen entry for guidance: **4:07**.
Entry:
**5:15**
